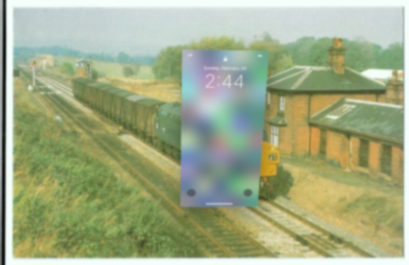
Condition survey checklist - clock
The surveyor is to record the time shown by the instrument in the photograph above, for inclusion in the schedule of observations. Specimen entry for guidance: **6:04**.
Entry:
**2:44**
